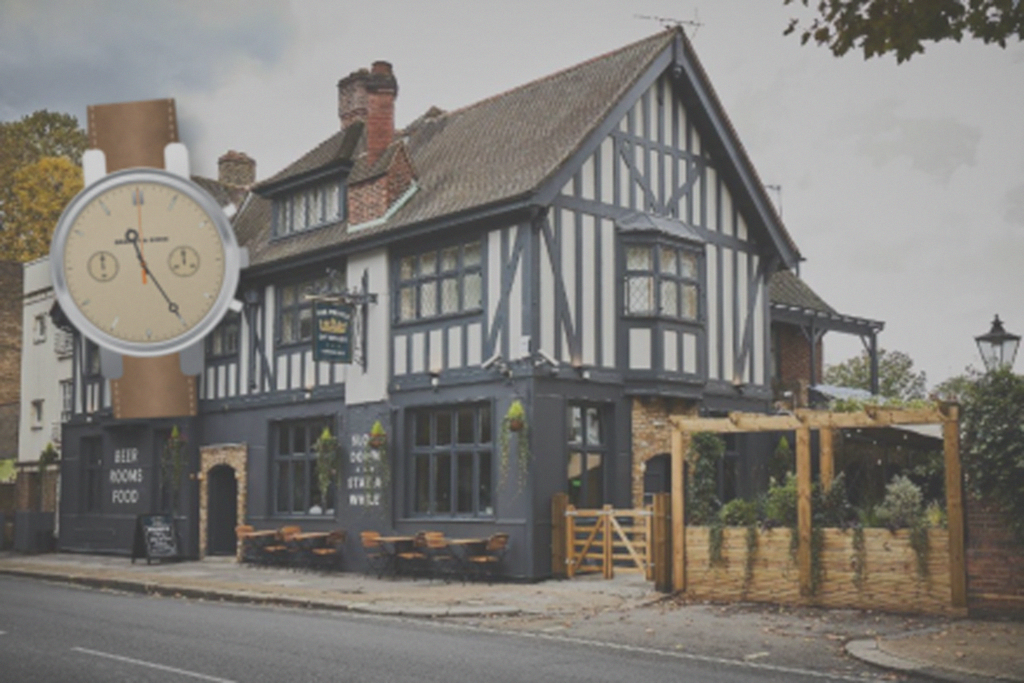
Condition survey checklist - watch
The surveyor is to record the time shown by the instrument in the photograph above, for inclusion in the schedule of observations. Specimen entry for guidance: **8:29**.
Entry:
**11:25**
